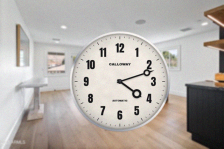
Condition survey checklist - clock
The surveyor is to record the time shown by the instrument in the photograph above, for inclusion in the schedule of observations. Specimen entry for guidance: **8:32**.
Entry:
**4:12**
